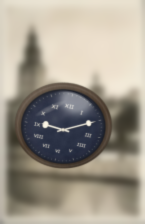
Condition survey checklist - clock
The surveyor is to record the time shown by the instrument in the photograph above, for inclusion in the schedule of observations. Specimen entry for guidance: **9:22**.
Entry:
**9:10**
